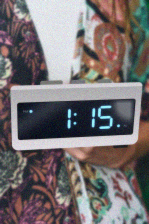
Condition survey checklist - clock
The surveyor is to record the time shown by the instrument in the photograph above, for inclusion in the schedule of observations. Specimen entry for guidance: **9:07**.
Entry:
**1:15**
